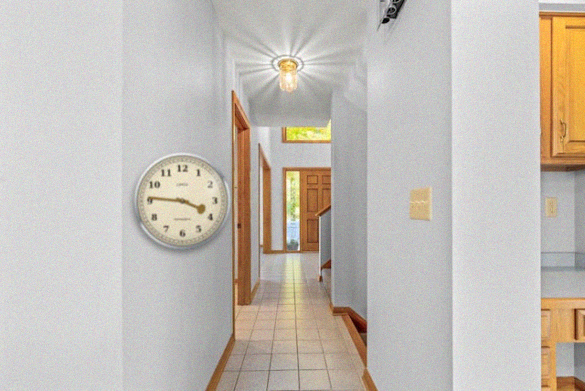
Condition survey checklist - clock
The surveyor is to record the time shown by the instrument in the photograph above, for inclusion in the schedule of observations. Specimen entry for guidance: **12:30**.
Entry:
**3:46**
